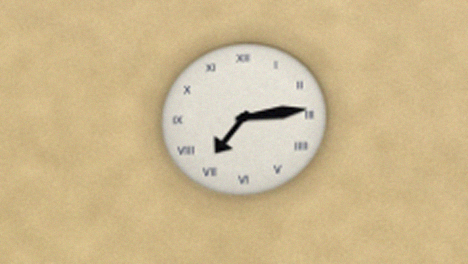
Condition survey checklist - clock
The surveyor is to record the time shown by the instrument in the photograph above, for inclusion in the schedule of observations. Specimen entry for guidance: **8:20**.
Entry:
**7:14**
